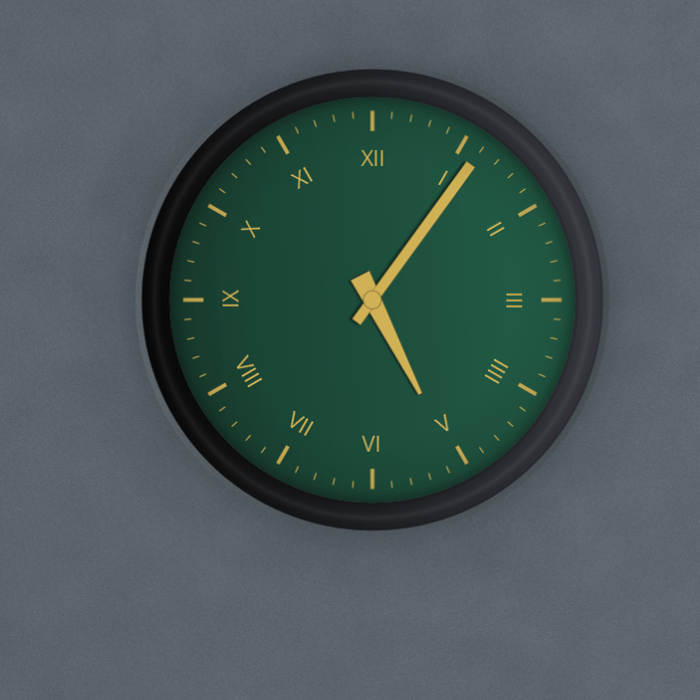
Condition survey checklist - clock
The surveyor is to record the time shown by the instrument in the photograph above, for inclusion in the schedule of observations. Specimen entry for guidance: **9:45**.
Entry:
**5:06**
